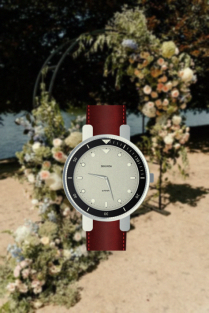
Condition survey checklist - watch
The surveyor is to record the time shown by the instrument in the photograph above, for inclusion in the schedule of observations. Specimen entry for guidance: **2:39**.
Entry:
**9:27**
